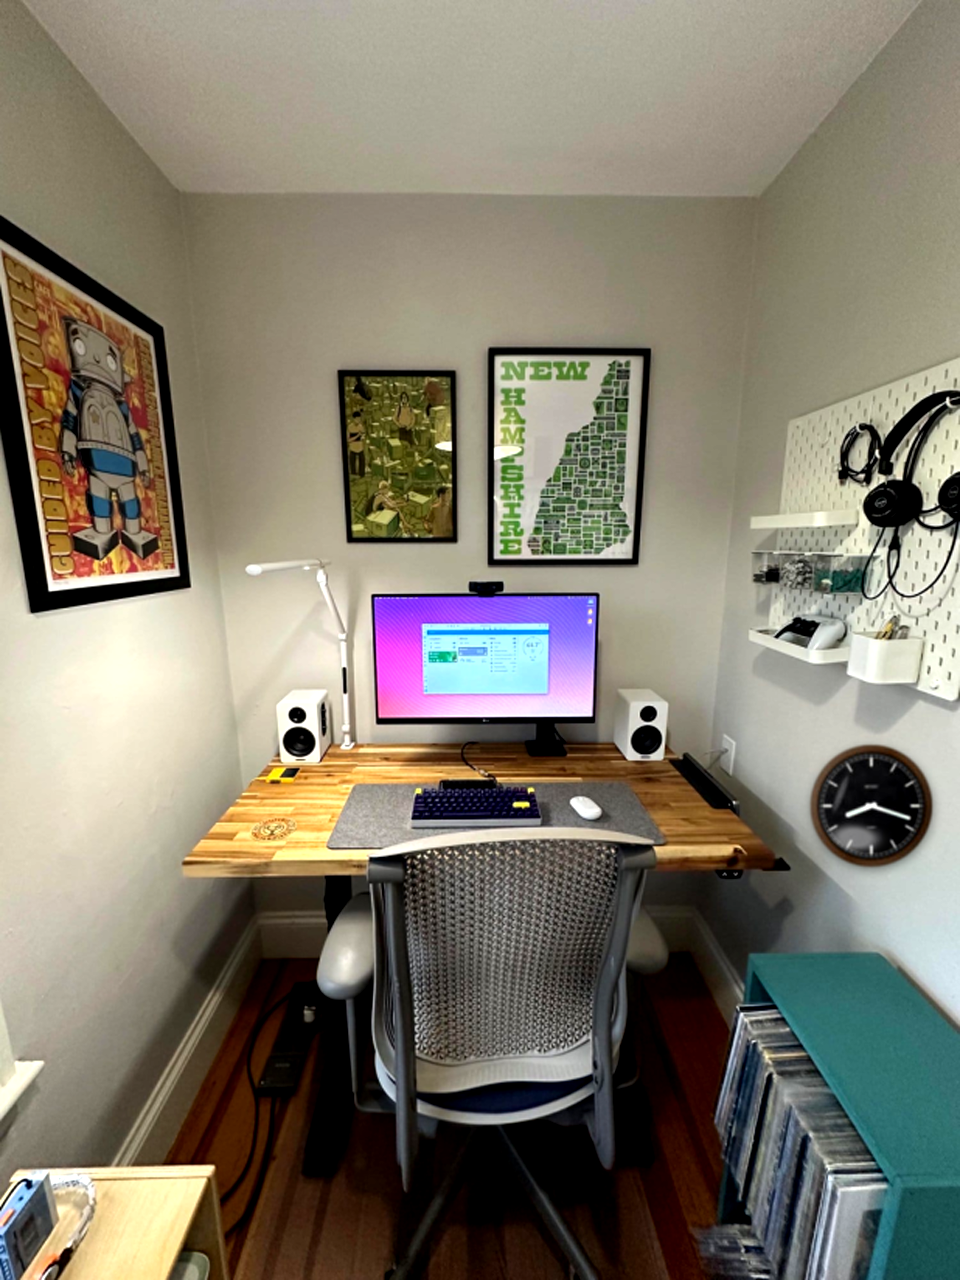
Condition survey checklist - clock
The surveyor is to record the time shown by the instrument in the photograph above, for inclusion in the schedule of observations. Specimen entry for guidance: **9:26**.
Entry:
**8:18**
